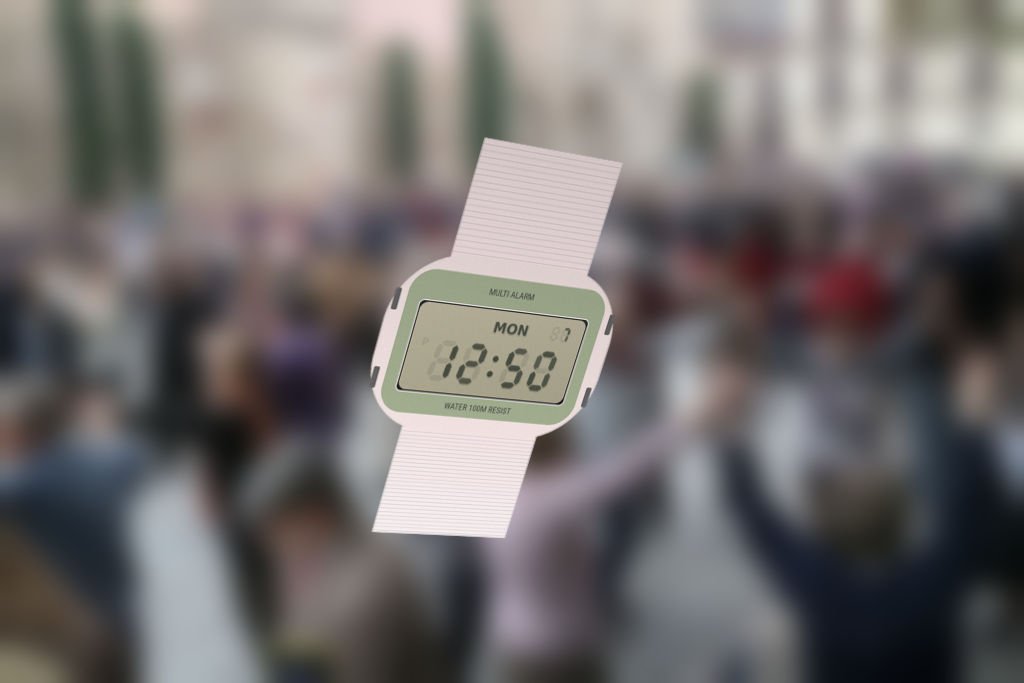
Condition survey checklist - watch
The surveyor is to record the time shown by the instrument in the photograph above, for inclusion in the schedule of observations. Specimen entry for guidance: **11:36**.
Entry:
**12:50**
